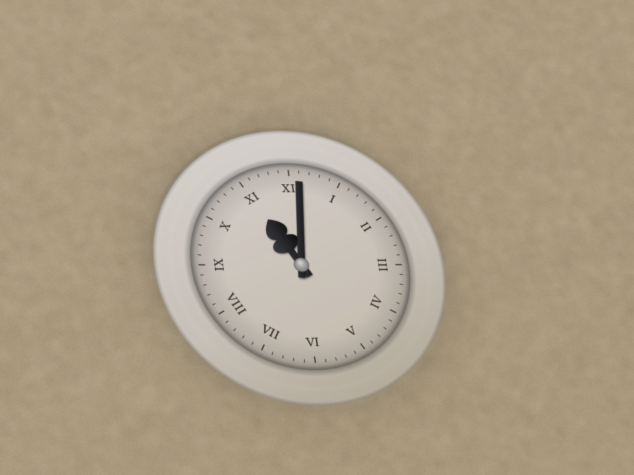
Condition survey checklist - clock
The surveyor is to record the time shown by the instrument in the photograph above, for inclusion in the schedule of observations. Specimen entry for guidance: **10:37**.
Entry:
**11:01**
